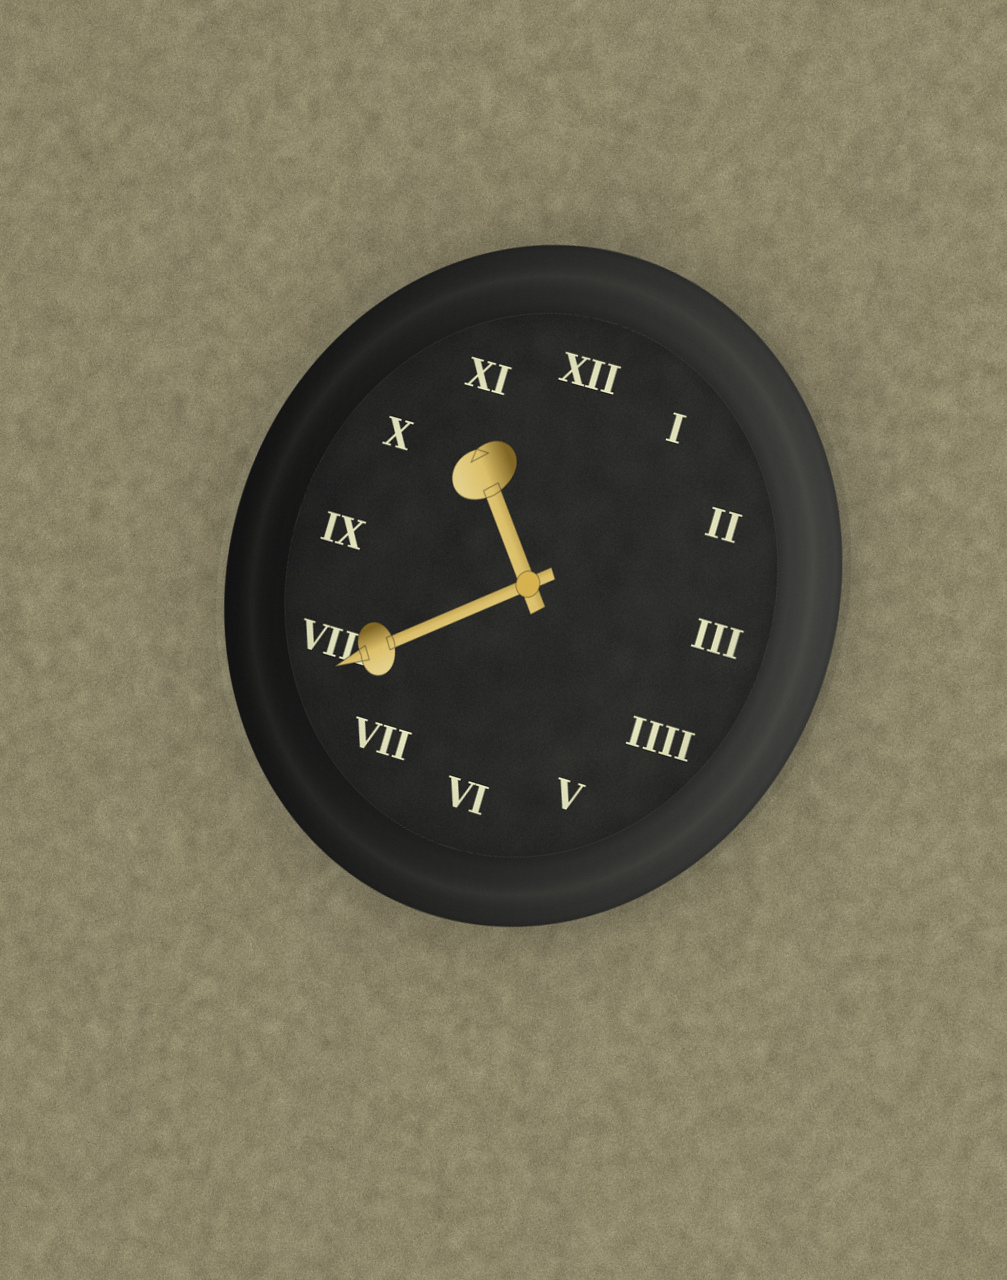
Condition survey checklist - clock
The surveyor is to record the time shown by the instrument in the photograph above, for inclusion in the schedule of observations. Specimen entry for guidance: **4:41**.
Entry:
**10:39**
